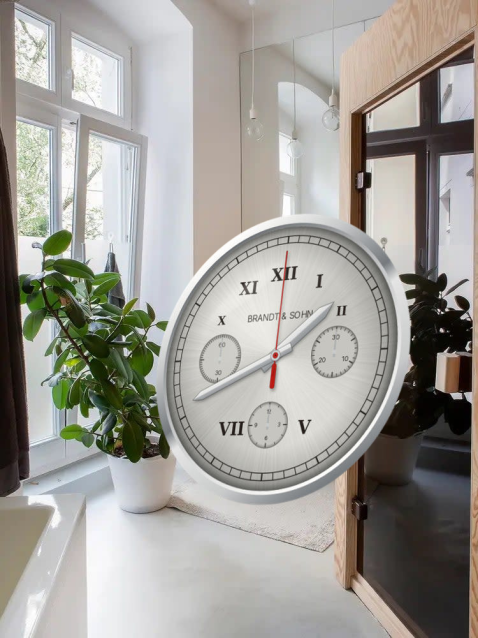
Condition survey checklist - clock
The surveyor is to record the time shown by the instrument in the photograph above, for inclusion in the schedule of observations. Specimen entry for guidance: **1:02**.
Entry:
**1:41**
